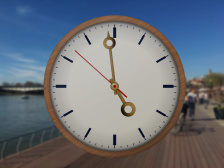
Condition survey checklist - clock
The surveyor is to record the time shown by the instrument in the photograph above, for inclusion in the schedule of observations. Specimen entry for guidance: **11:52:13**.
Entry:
**4:58:52**
